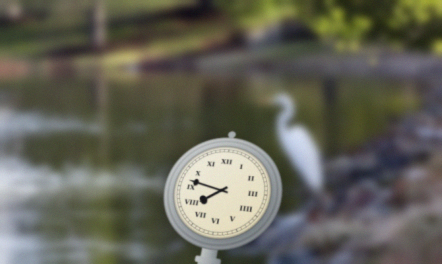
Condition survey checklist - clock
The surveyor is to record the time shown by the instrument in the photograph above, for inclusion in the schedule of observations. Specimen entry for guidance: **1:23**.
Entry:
**7:47**
